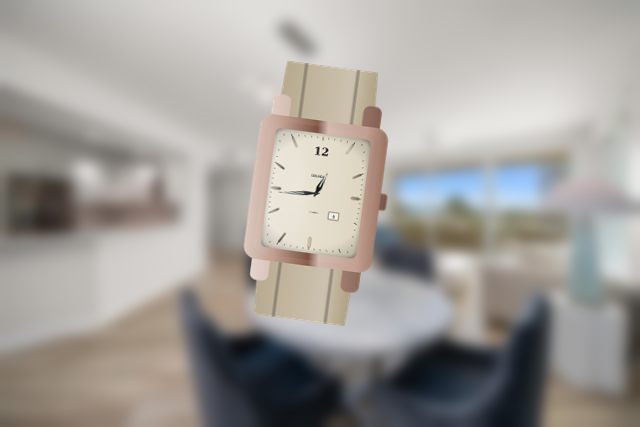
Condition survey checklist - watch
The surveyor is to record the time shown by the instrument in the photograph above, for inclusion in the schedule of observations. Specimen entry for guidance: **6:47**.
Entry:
**12:44**
